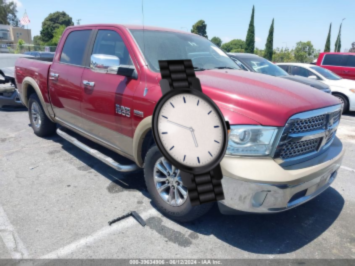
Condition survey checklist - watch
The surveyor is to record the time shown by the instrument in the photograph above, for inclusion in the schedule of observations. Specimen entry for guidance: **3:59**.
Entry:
**5:49**
